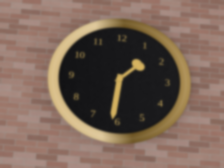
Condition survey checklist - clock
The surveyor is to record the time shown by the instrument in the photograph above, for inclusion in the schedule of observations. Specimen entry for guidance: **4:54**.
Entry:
**1:31**
